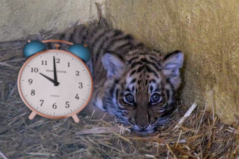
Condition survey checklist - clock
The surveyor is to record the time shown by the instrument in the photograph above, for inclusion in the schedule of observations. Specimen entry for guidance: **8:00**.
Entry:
**9:59**
